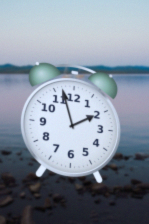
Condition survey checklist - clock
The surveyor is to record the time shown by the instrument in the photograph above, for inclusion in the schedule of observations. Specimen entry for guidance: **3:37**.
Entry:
**1:57**
